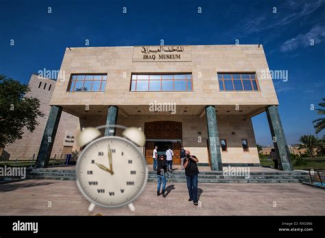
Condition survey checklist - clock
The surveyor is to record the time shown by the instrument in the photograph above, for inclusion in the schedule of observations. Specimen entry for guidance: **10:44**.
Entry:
**9:59**
